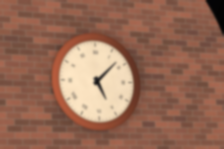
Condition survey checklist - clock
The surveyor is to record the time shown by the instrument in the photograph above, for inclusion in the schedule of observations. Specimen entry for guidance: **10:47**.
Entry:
**5:08**
